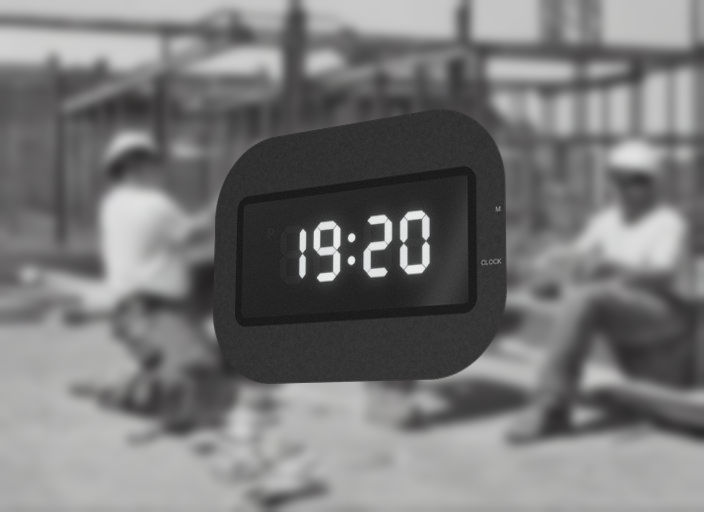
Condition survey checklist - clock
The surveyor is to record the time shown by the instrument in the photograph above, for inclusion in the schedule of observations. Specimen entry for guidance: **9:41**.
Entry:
**19:20**
